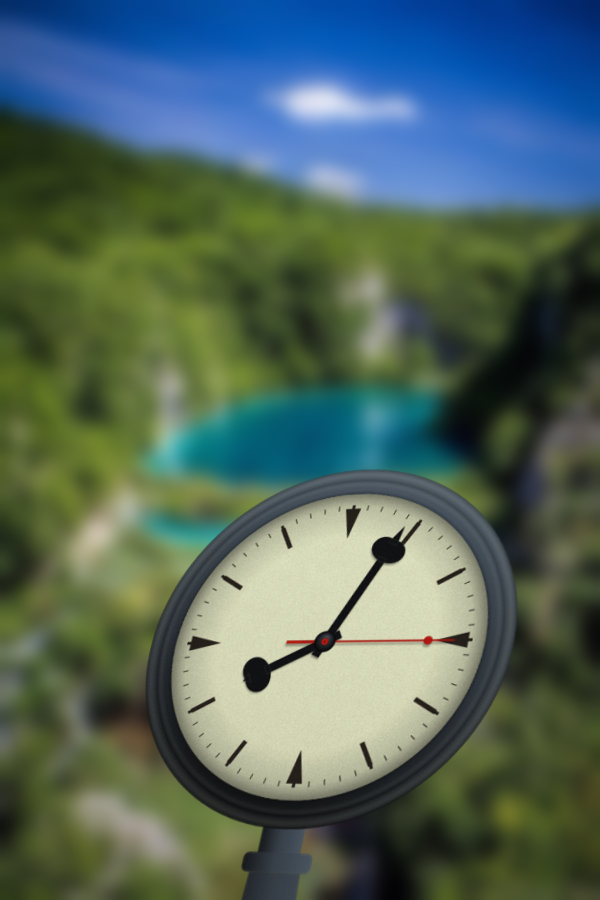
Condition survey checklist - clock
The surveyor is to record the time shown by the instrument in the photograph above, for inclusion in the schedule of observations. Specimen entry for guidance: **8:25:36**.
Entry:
**8:04:15**
